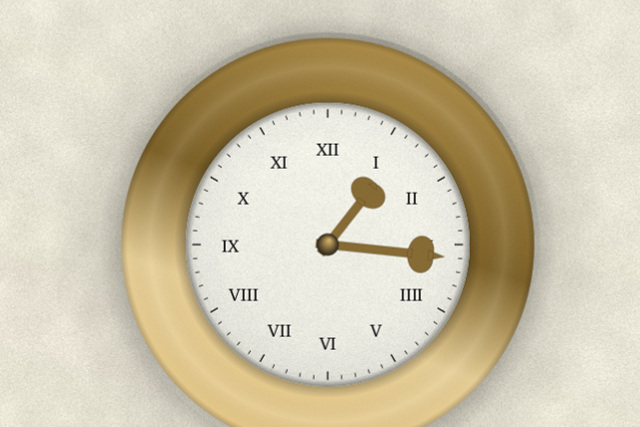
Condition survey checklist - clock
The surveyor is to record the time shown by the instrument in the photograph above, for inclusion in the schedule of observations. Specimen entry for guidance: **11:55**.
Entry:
**1:16**
